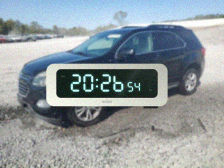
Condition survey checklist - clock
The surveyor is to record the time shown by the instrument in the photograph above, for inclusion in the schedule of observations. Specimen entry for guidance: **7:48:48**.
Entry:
**20:26:54**
